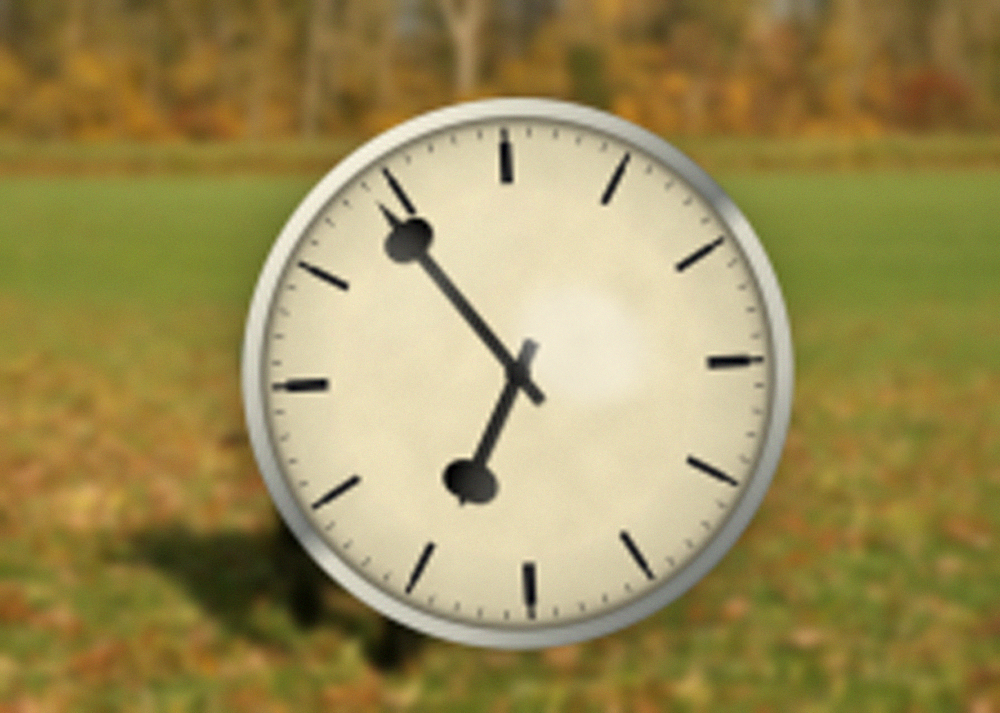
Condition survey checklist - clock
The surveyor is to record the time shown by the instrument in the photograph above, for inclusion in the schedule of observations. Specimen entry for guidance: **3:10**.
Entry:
**6:54**
